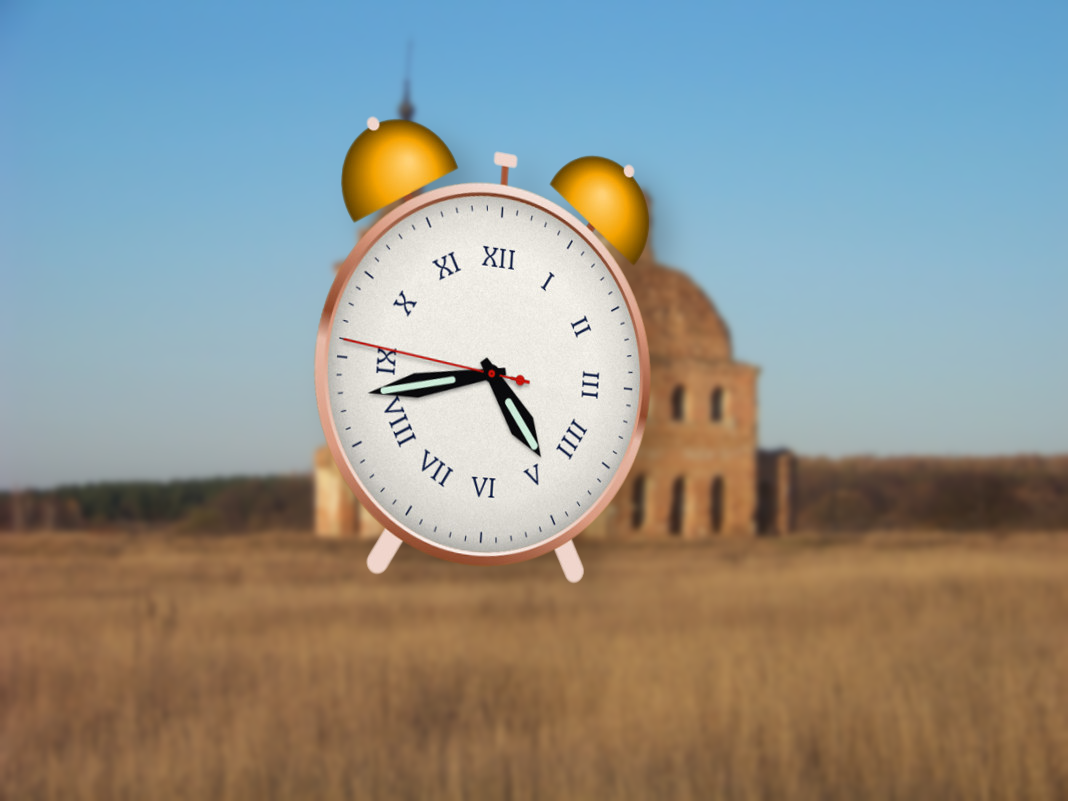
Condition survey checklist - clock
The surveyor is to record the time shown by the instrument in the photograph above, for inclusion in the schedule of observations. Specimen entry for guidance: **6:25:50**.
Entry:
**4:42:46**
